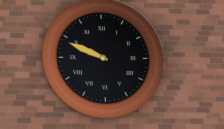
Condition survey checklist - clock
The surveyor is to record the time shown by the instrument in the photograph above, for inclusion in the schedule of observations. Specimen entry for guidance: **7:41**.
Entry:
**9:49**
